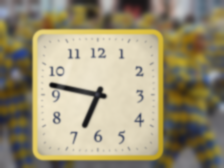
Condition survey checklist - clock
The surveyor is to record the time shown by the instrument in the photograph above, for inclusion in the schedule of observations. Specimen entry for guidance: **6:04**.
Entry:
**6:47**
